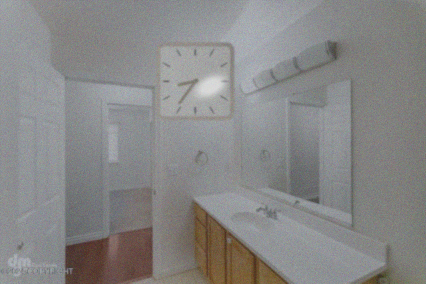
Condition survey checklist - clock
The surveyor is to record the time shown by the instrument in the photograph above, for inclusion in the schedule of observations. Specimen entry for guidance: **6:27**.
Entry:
**8:36**
